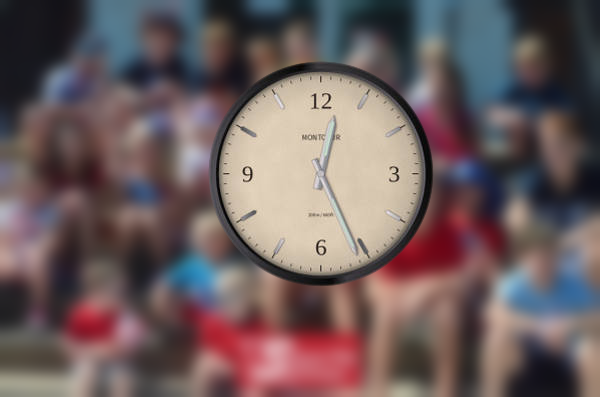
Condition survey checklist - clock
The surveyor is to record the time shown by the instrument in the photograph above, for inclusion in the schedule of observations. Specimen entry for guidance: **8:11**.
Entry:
**12:26**
